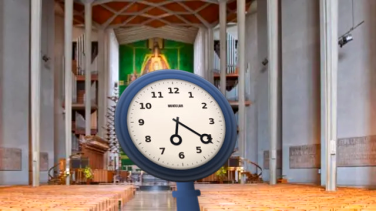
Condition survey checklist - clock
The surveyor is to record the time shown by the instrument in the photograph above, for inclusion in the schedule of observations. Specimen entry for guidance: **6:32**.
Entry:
**6:21**
